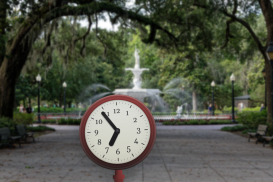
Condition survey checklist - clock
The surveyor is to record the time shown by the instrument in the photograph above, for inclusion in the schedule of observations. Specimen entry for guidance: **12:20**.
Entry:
**6:54**
